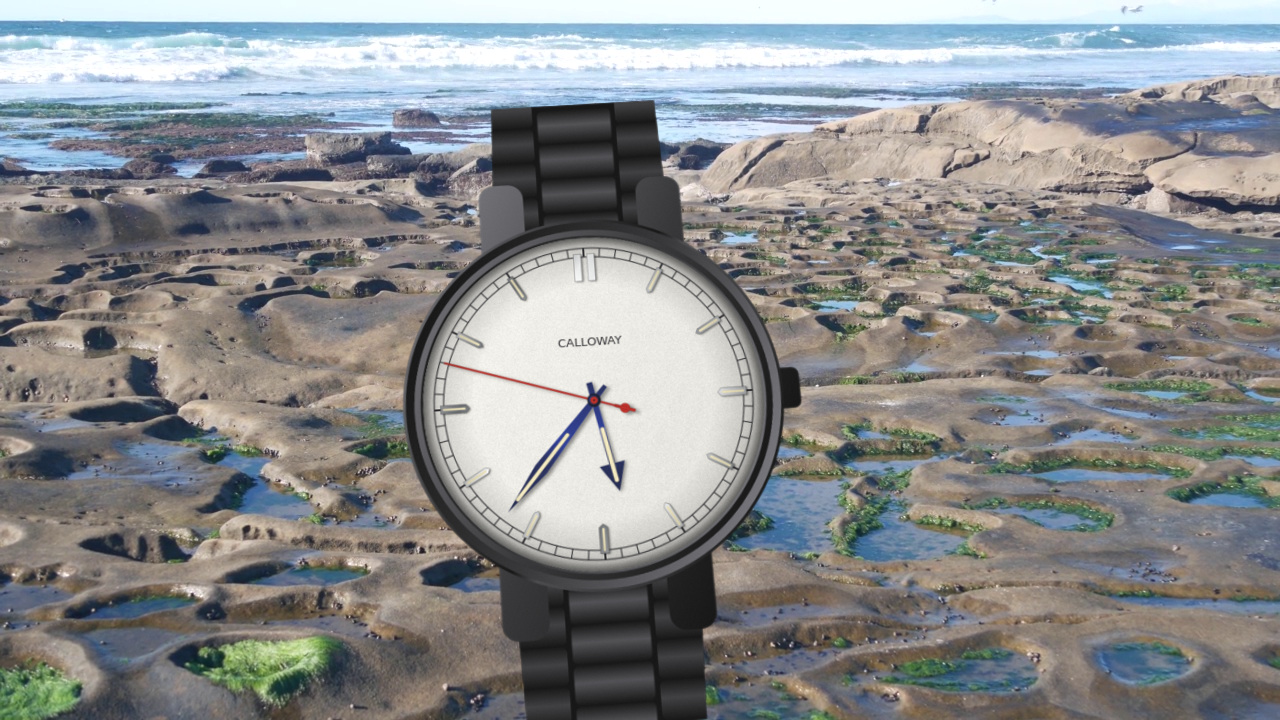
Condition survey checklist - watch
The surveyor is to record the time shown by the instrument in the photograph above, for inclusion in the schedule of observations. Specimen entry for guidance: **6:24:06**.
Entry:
**5:36:48**
